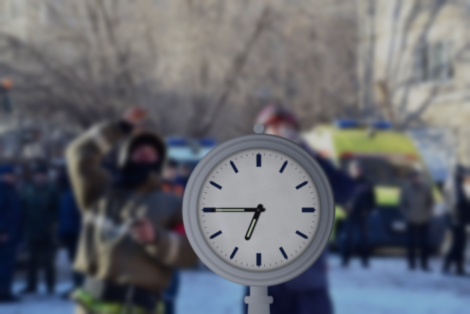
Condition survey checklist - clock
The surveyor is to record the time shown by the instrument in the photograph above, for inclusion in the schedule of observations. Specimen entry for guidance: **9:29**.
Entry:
**6:45**
